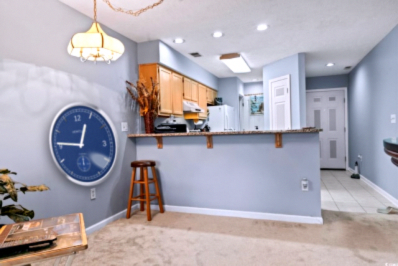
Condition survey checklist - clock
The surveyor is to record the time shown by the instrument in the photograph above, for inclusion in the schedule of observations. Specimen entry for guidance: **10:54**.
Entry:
**12:46**
